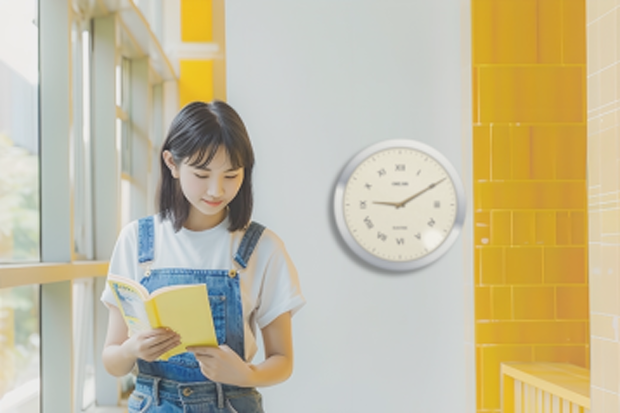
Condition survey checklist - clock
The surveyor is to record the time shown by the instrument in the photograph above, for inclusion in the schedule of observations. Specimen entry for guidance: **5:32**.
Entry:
**9:10**
